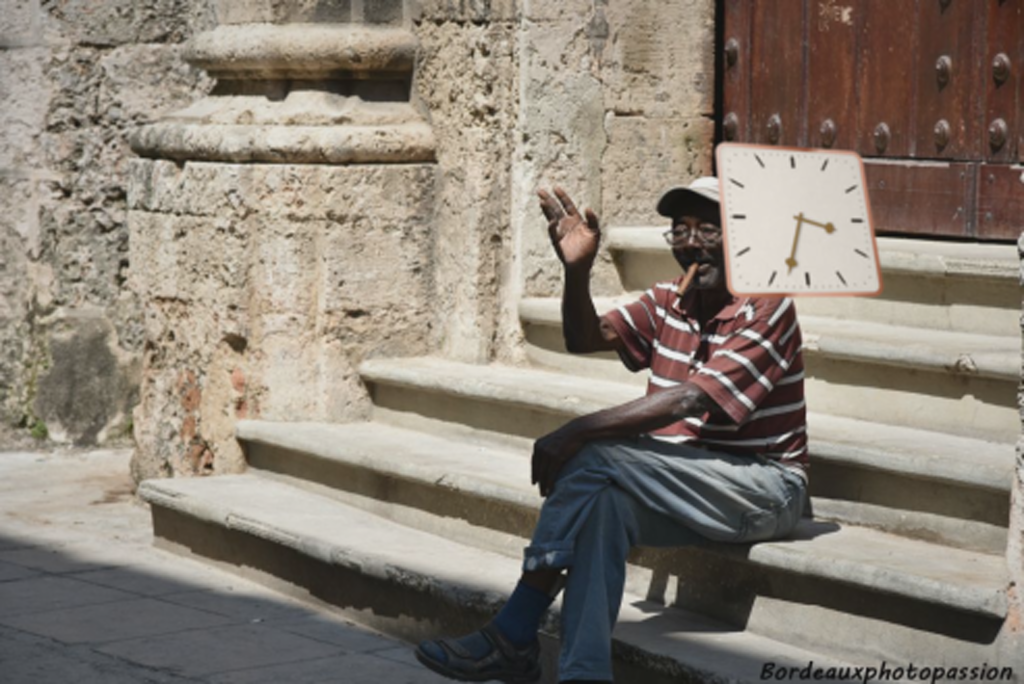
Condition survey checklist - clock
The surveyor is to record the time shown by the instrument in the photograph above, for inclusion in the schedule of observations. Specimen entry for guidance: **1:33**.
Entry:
**3:33**
